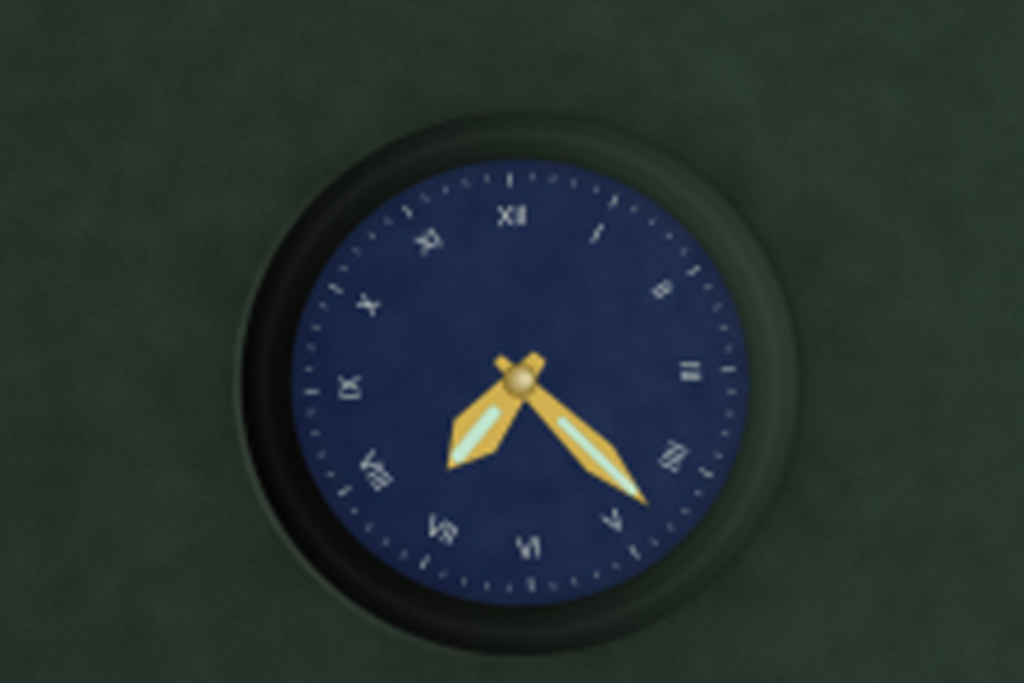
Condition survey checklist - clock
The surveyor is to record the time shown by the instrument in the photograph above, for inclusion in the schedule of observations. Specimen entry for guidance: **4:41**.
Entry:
**7:23**
